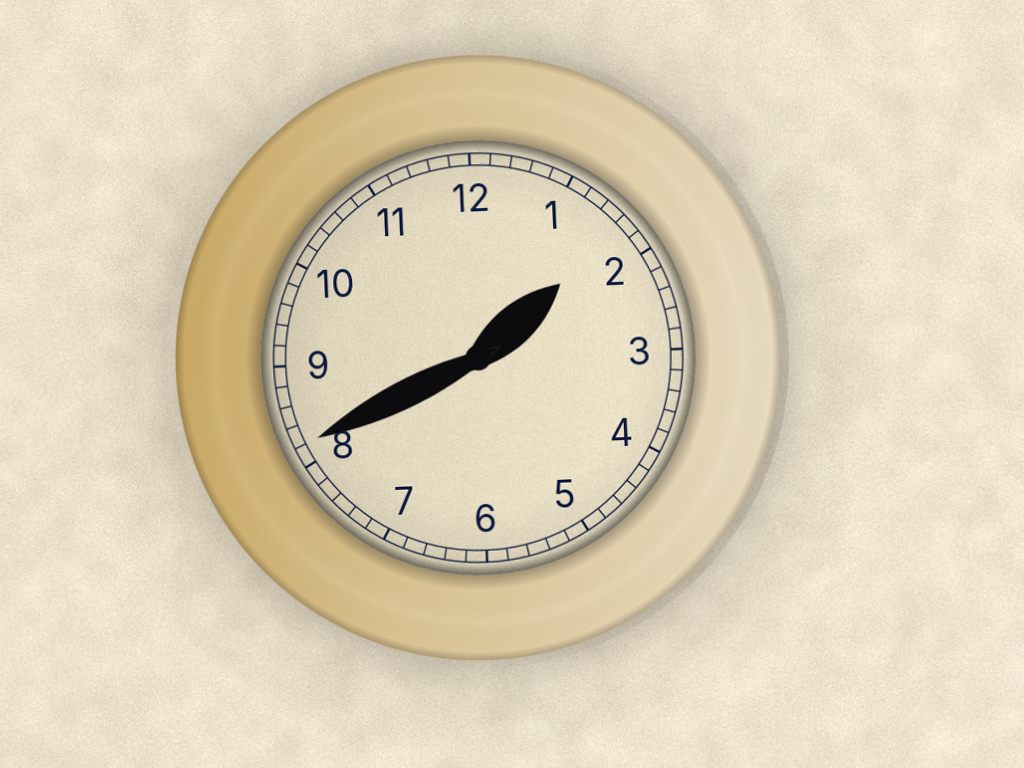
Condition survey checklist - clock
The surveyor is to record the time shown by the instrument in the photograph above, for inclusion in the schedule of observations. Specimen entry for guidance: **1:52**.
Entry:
**1:41**
